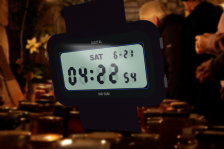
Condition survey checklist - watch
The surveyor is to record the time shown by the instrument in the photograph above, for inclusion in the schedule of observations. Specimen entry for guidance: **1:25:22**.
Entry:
**4:22:54**
